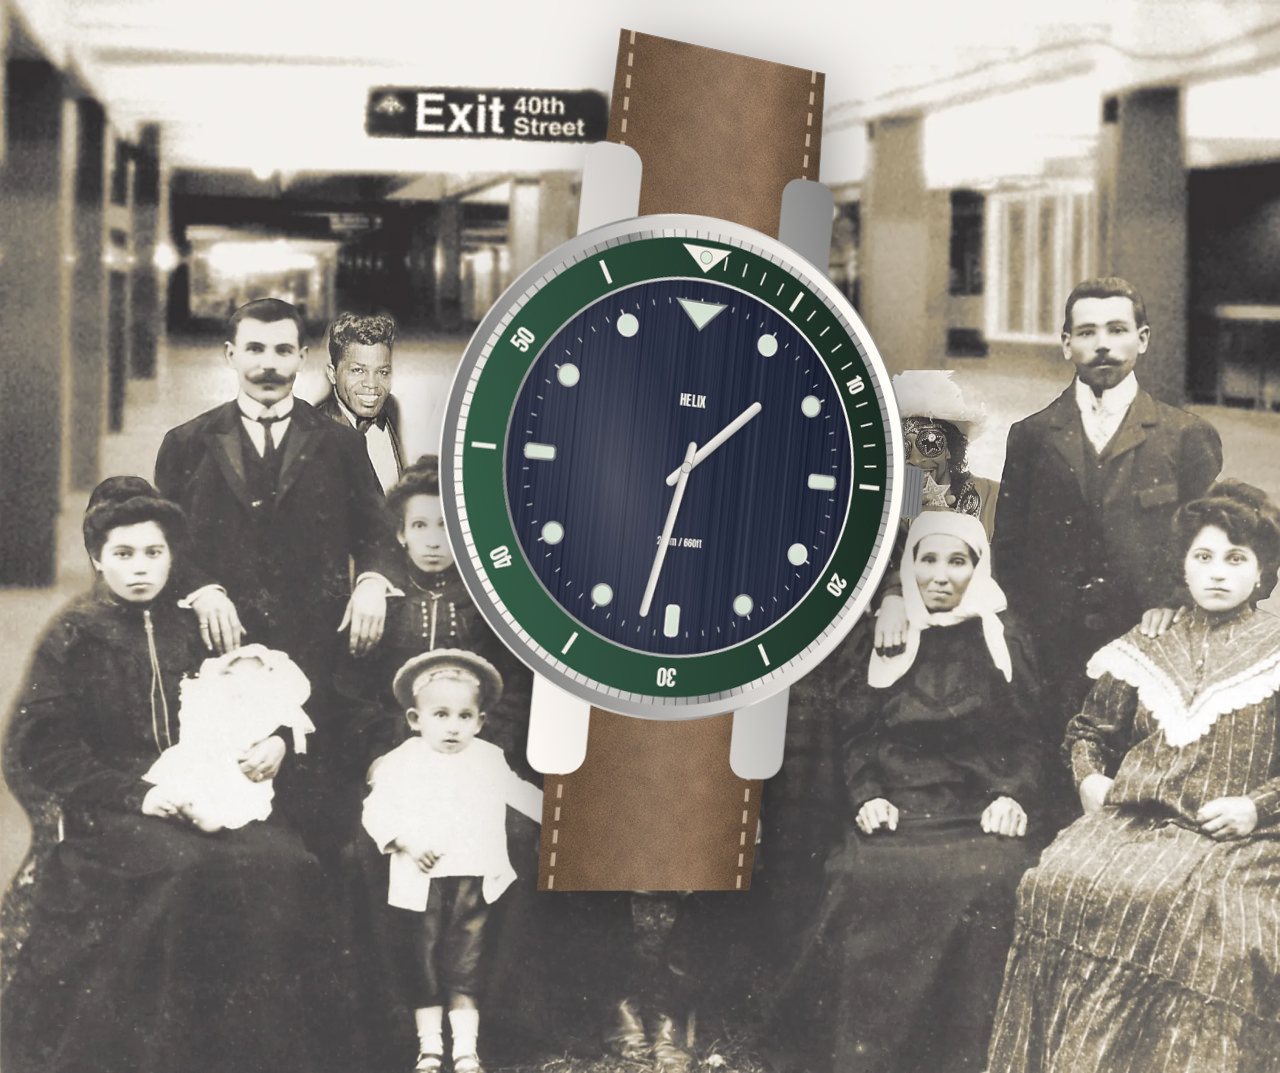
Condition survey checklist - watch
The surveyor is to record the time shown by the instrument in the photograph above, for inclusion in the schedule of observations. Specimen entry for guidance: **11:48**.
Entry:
**1:32**
